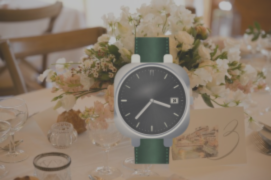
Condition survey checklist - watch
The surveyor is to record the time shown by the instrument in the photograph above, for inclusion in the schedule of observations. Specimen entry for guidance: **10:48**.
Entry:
**3:37**
